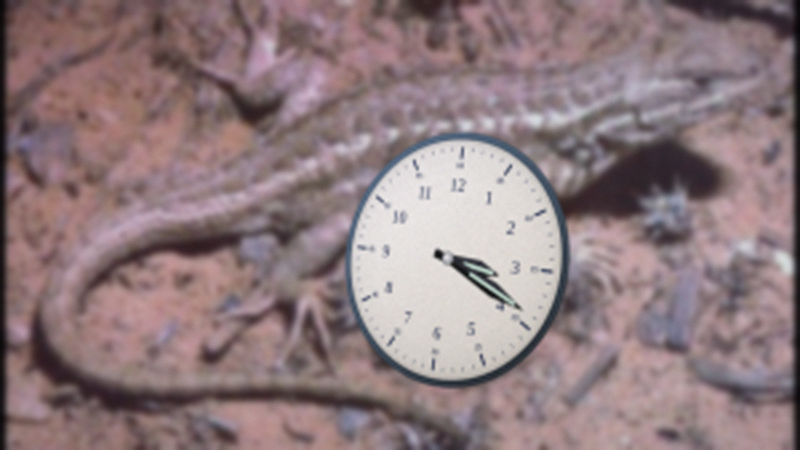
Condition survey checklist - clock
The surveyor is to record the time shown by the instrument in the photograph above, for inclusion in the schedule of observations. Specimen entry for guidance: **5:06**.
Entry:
**3:19**
